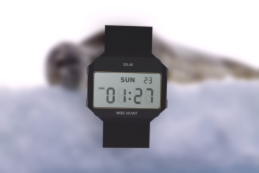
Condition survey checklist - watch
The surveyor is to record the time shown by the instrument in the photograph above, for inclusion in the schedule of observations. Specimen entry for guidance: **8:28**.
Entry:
**1:27**
